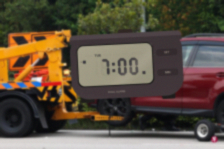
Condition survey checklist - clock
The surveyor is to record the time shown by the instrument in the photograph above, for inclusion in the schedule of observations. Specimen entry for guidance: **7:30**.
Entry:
**7:00**
